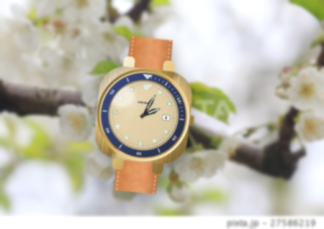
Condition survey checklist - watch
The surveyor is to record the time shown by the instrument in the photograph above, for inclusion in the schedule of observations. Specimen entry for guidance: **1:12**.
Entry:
**2:04**
